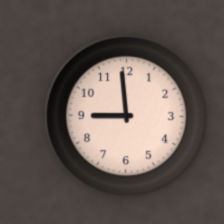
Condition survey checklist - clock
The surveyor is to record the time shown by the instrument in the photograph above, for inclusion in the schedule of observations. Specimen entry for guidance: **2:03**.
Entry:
**8:59**
